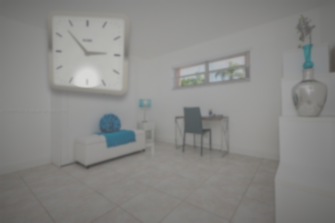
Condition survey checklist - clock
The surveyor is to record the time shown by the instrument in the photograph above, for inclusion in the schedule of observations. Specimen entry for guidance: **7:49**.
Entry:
**2:53**
